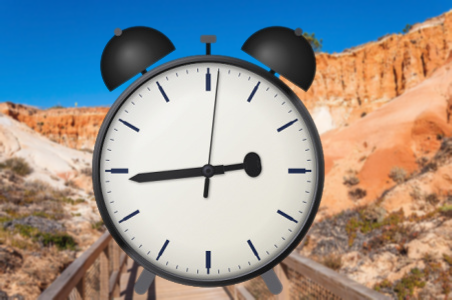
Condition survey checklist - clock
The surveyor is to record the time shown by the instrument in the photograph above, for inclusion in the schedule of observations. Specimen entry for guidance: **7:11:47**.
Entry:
**2:44:01**
